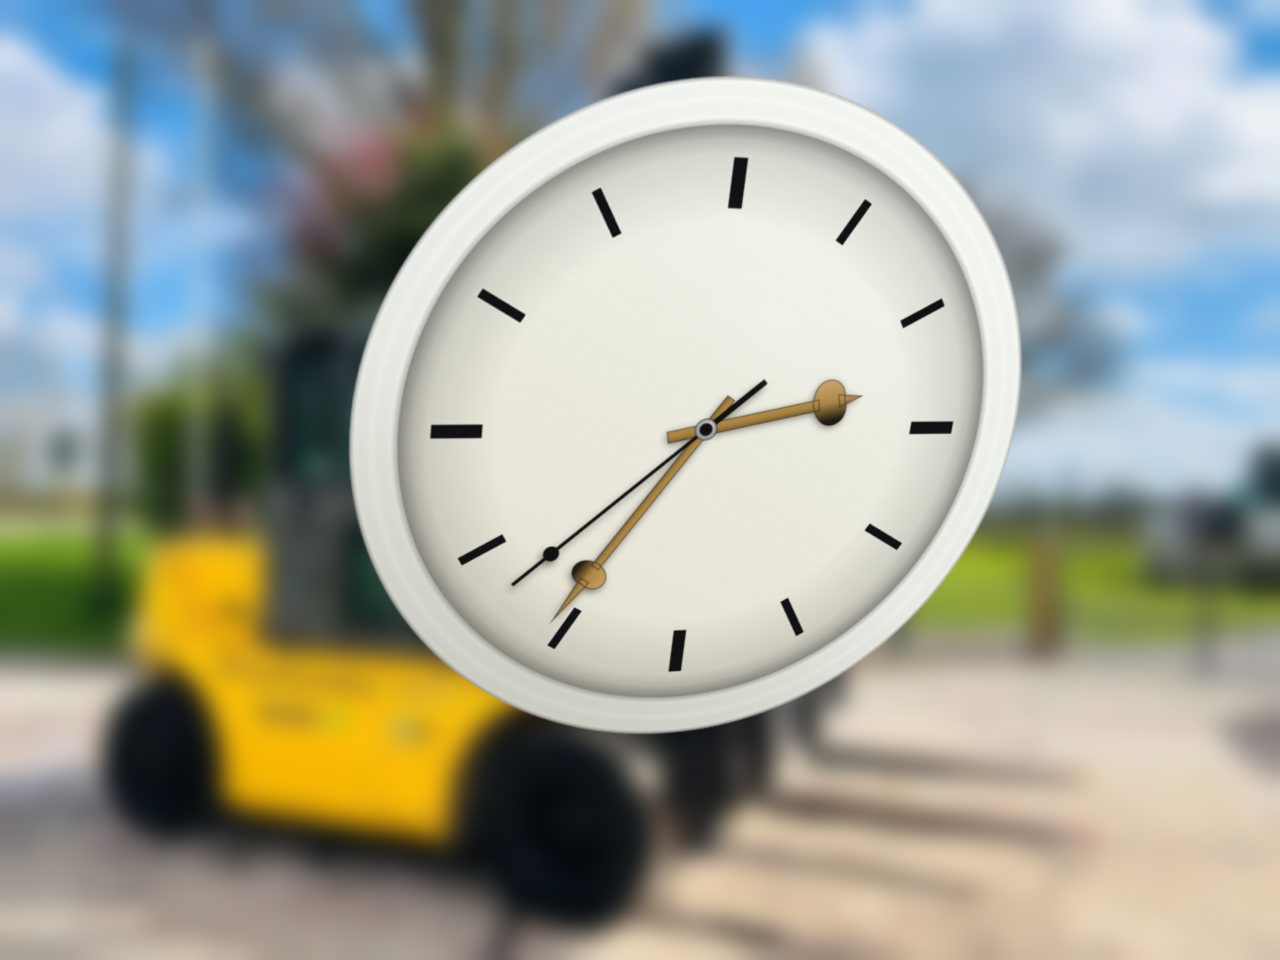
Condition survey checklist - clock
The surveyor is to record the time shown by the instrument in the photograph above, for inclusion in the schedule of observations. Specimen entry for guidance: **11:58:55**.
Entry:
**2:35:38**
